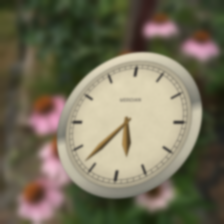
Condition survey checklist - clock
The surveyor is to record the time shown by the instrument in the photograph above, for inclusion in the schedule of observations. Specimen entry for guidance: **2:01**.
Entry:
**5:37**
